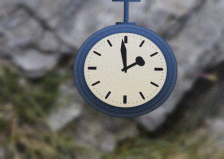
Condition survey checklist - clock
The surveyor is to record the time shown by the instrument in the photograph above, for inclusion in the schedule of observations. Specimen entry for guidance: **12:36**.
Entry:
**1:59**
